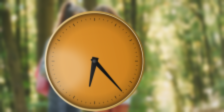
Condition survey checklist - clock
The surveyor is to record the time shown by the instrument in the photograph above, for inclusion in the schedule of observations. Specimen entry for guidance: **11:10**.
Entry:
**6:23**
